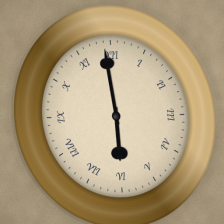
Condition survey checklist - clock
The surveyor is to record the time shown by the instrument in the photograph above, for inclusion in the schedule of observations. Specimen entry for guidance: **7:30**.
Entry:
**5:59**
